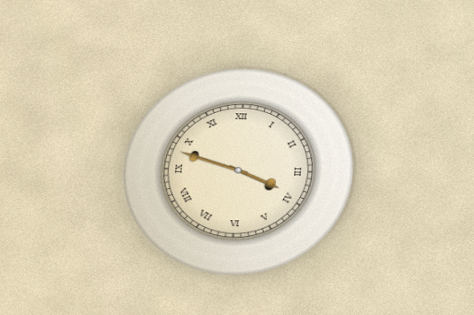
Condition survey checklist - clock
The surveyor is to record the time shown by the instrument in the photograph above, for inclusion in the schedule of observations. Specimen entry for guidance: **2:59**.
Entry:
**3:48**
